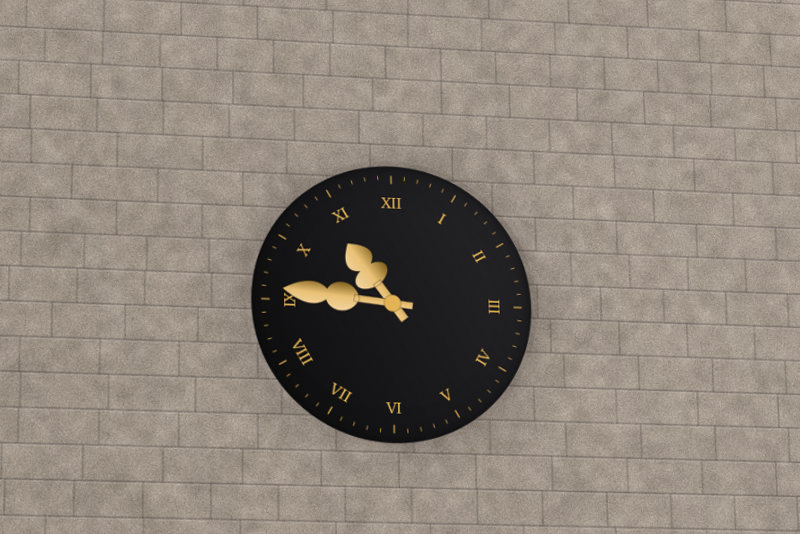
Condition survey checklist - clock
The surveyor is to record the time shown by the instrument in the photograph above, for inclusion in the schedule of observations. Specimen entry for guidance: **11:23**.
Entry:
**10:46**
